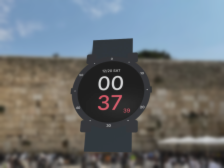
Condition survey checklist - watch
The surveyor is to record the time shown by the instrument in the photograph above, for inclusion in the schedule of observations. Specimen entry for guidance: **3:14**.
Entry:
**0:37**
